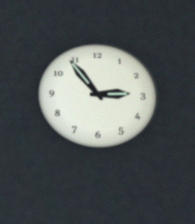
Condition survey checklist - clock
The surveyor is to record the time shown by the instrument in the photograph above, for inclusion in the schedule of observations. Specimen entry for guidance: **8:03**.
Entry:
**2:54**
